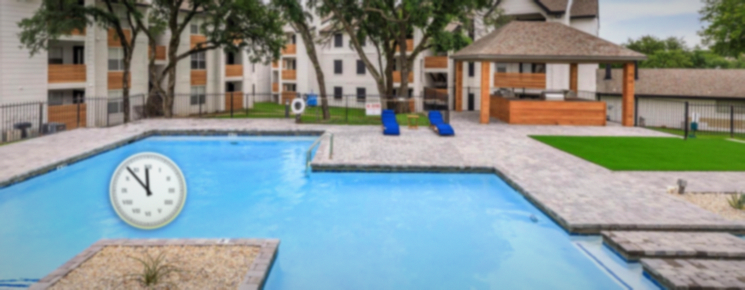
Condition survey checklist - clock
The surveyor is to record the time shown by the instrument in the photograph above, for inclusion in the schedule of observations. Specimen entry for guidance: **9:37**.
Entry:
**11:53**
